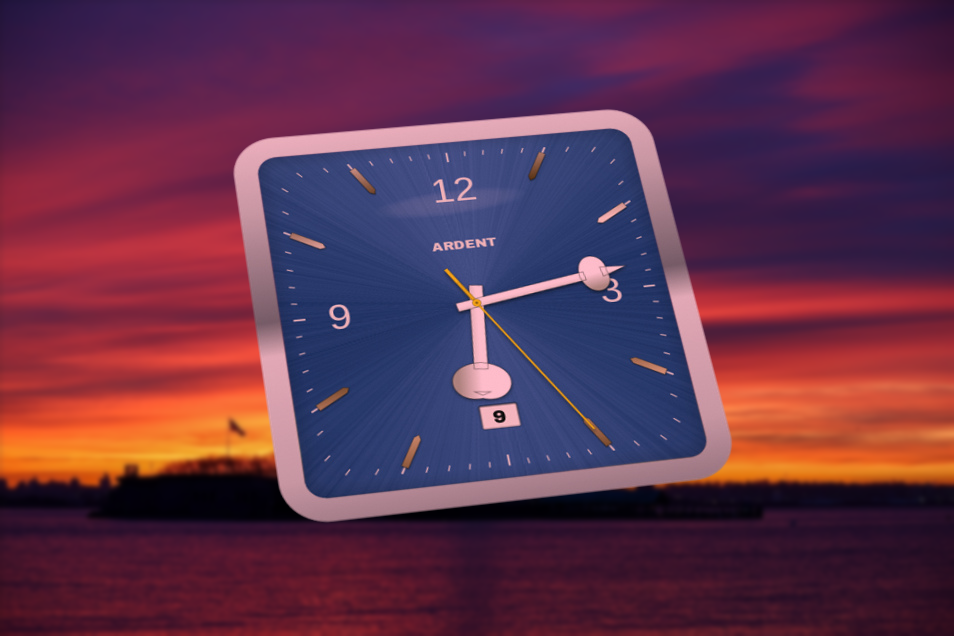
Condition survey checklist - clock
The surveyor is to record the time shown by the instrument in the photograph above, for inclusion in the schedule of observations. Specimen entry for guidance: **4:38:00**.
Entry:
**6:13:25**
